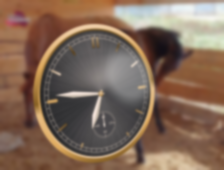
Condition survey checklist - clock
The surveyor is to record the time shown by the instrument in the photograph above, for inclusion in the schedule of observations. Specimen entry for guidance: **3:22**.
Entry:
**6:46**
